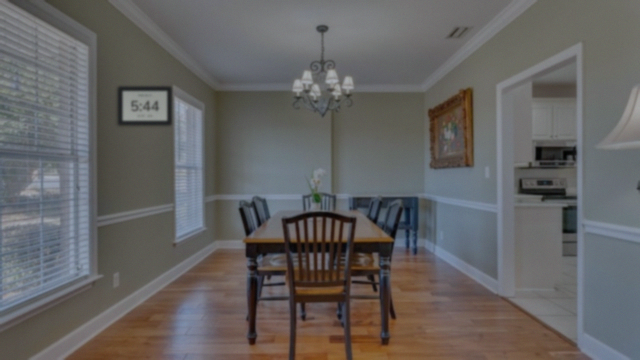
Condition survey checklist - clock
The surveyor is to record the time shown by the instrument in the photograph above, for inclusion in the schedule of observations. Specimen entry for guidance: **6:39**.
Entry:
**5:44**
